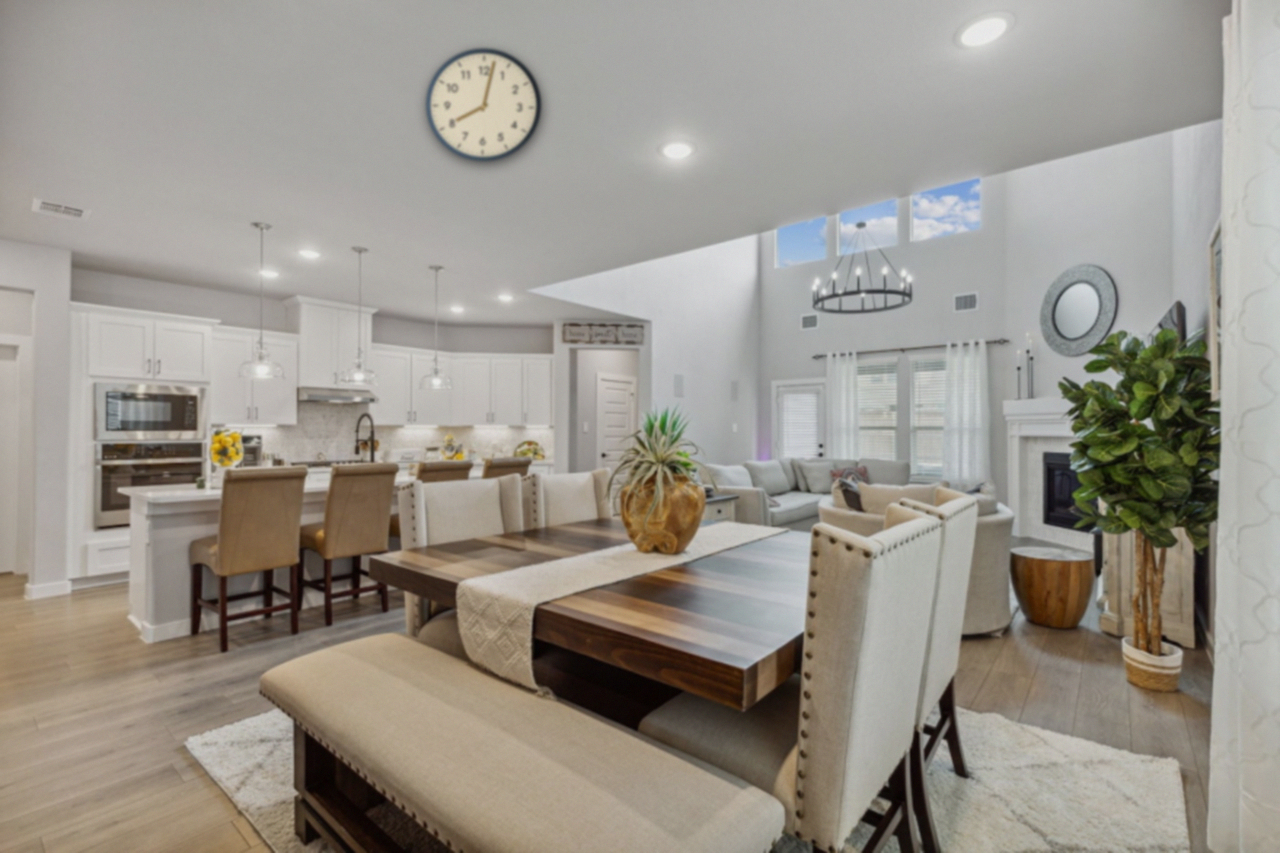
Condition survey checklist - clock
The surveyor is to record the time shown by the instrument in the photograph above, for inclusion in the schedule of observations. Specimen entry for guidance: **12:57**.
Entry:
**8:02**
